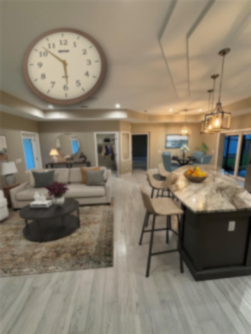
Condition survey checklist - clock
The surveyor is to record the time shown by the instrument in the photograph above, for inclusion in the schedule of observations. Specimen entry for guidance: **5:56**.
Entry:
**5:52**
